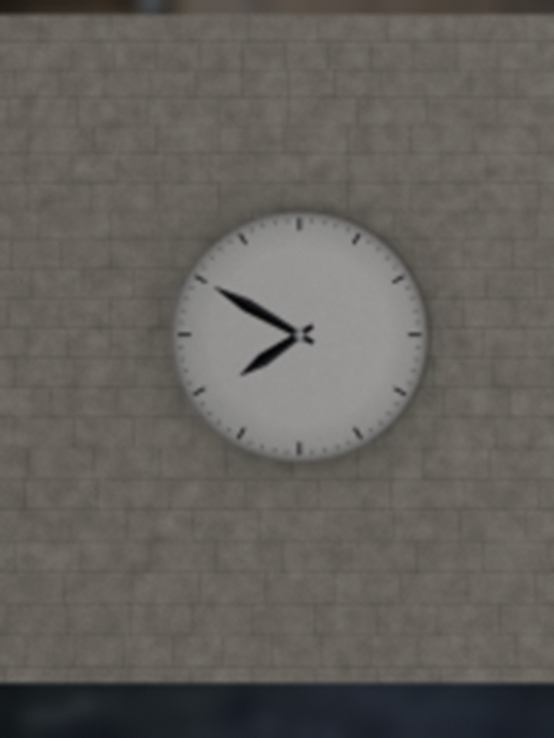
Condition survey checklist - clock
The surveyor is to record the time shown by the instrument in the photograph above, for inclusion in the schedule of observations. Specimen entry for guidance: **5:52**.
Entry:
**7:50**
